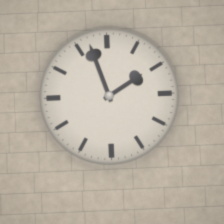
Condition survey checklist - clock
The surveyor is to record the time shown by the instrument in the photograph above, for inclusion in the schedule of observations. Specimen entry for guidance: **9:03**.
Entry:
**1:57**
